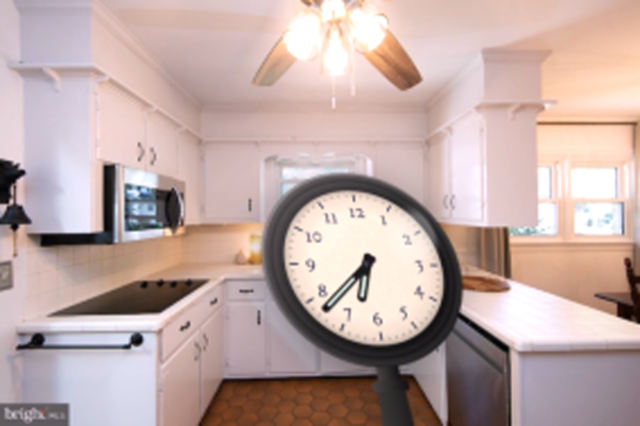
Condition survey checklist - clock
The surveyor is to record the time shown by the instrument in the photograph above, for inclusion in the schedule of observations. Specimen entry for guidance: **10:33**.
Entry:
**6:38**
